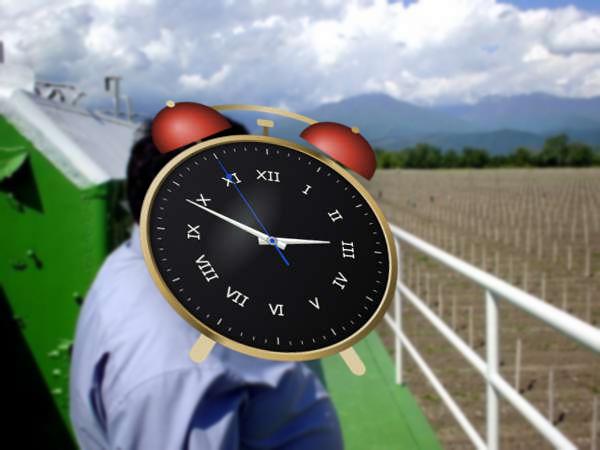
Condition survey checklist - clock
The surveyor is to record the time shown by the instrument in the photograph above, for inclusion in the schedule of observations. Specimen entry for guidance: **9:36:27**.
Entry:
**2:48:55**
